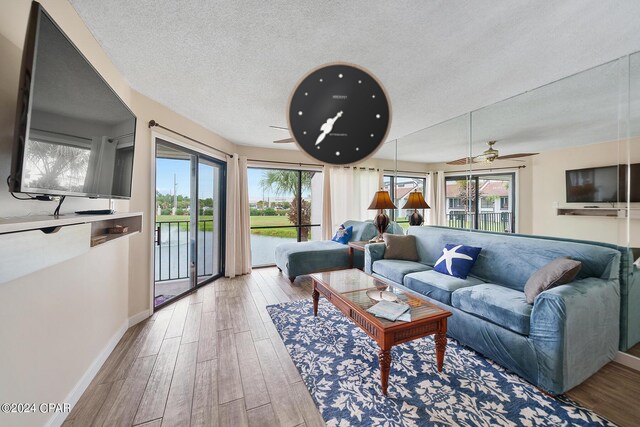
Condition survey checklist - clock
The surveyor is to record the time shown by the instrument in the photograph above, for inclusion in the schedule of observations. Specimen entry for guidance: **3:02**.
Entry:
**7:36**
